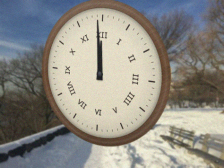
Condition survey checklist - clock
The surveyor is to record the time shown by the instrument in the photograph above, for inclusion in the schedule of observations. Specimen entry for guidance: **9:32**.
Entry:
**11:59**
